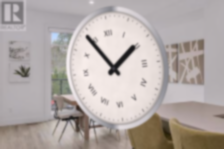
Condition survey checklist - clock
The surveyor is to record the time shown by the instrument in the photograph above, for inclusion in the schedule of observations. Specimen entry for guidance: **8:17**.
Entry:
**1:54**
